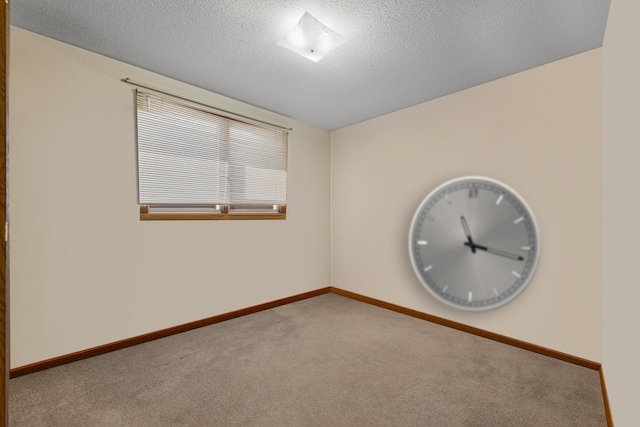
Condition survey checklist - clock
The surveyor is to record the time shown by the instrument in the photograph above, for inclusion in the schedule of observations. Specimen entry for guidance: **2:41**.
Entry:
**11:17**
